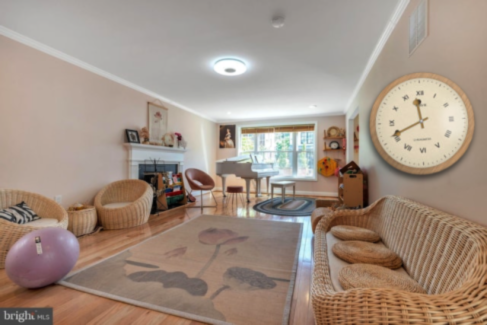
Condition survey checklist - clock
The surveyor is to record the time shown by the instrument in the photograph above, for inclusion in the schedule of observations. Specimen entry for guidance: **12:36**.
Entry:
**11:41**
